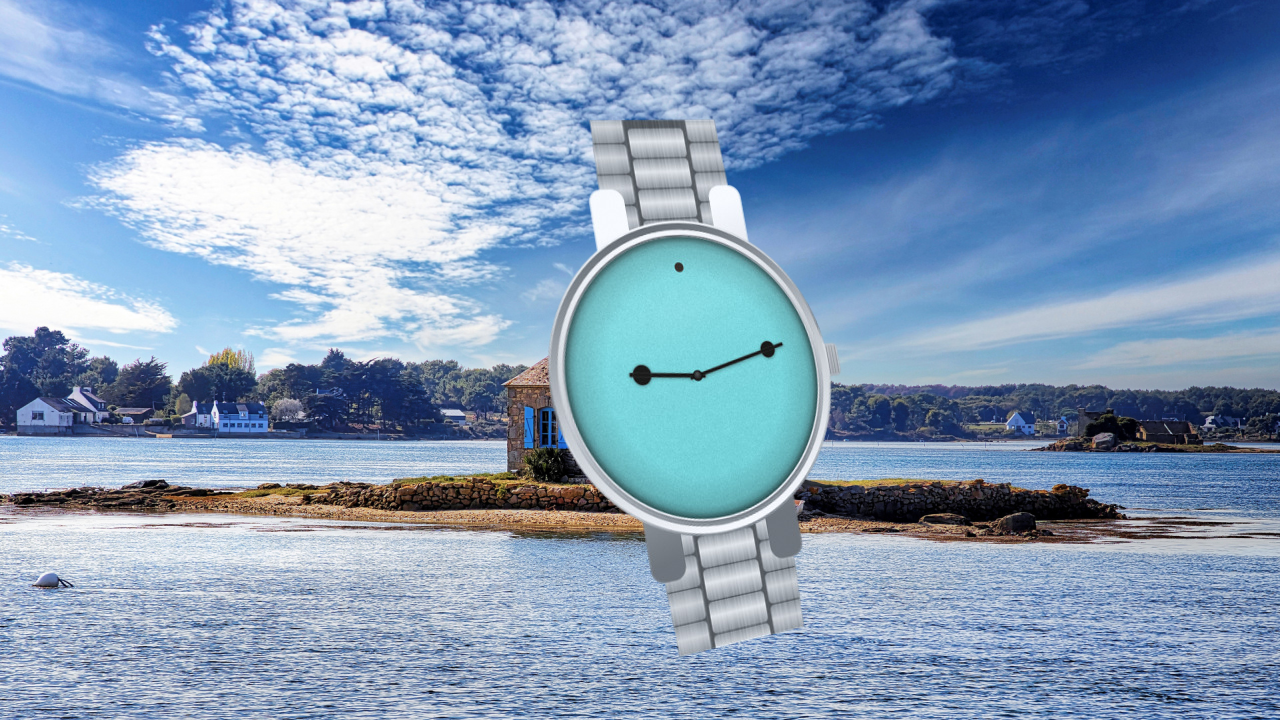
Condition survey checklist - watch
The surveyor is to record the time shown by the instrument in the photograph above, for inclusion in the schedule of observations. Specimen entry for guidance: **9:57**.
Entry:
**9:13**
